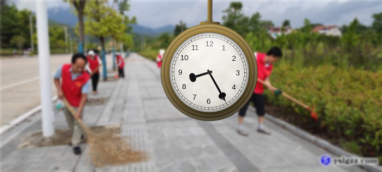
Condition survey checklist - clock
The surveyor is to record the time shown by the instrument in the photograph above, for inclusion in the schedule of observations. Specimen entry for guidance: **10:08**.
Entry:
**8:25**
